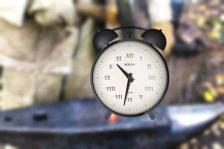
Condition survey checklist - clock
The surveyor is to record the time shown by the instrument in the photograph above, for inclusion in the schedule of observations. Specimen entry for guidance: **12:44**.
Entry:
**10:32**
